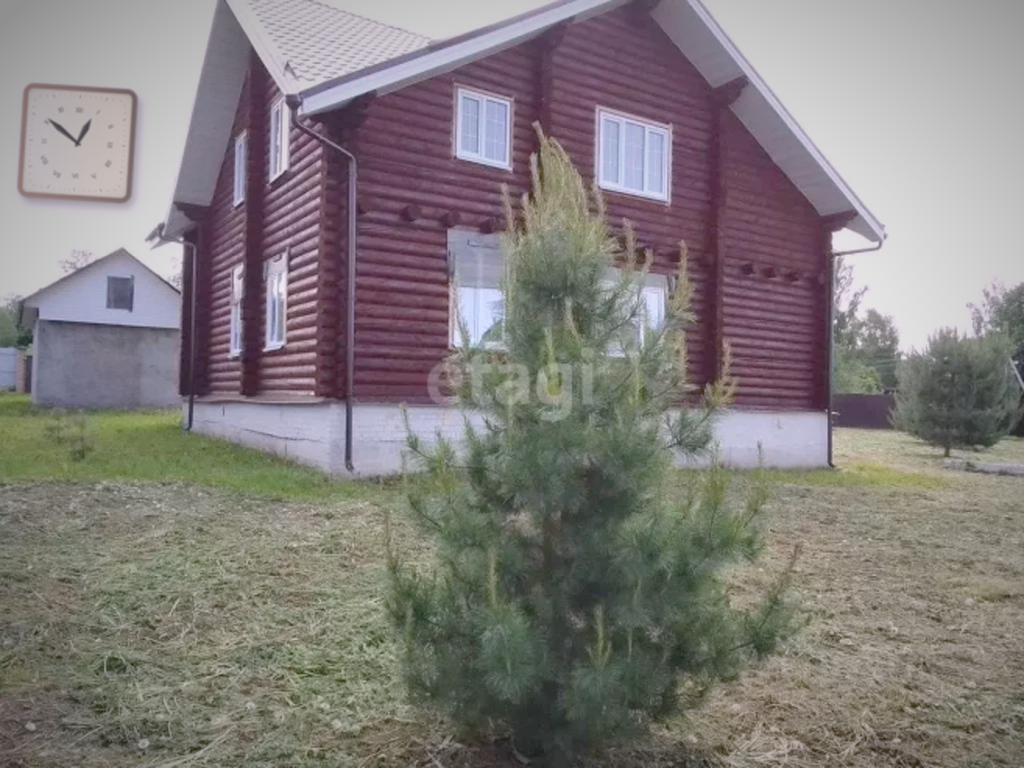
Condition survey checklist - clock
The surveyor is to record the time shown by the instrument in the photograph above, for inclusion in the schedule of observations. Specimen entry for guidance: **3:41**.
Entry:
**12:51**
